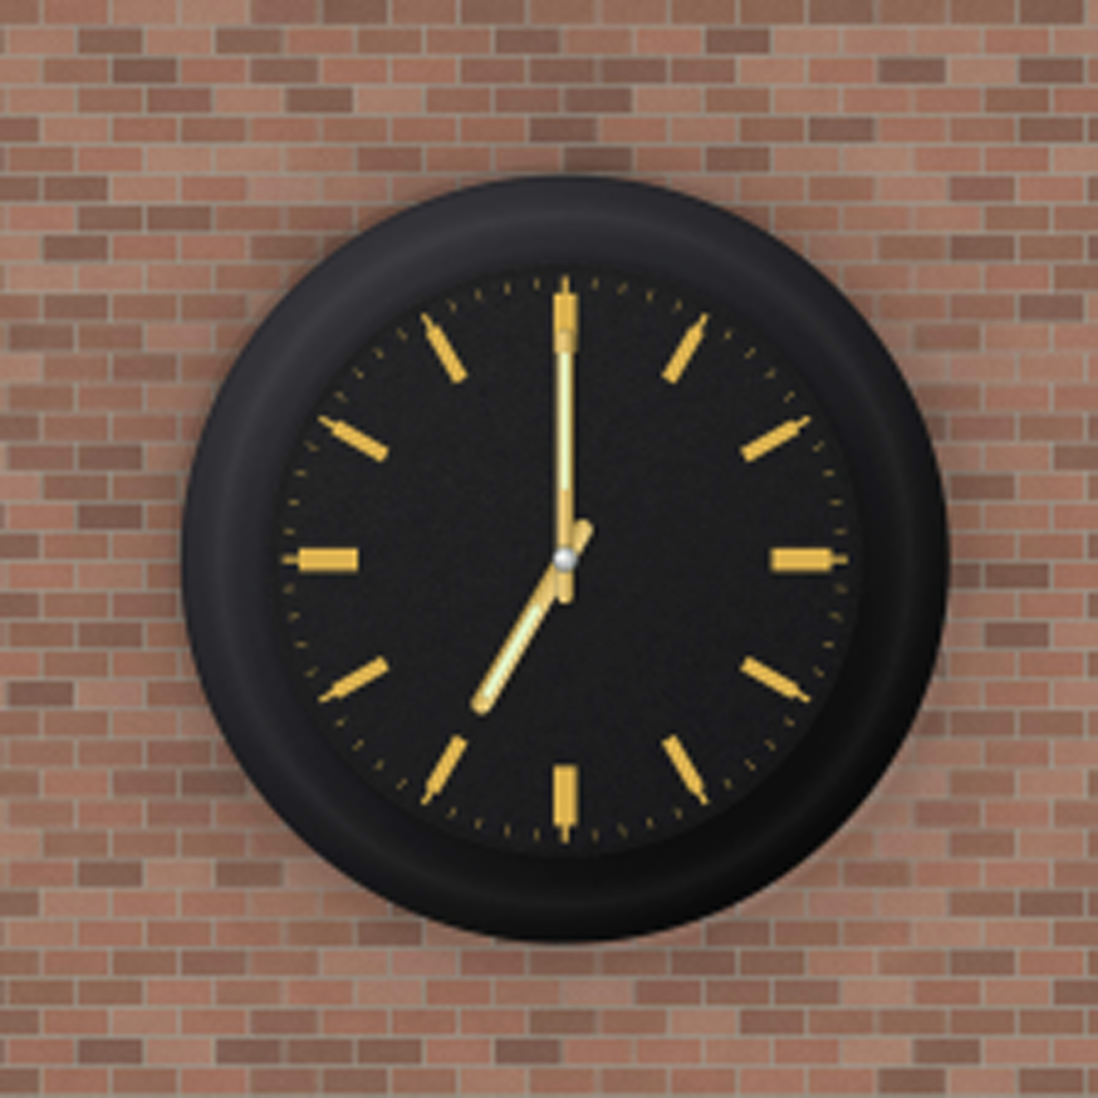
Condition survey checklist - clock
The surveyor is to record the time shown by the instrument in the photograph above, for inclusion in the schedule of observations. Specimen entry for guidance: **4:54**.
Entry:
**7:00**
